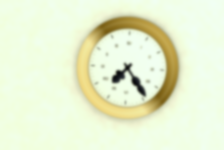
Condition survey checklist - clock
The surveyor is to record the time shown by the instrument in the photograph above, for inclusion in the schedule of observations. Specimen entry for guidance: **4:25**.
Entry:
**7:24**
